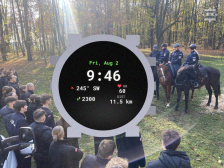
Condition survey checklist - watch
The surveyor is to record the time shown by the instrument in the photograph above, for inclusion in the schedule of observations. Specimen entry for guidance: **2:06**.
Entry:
**9:46**
